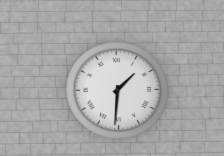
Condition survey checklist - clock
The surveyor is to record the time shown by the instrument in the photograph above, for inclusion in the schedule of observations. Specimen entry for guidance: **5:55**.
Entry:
**1:31**
